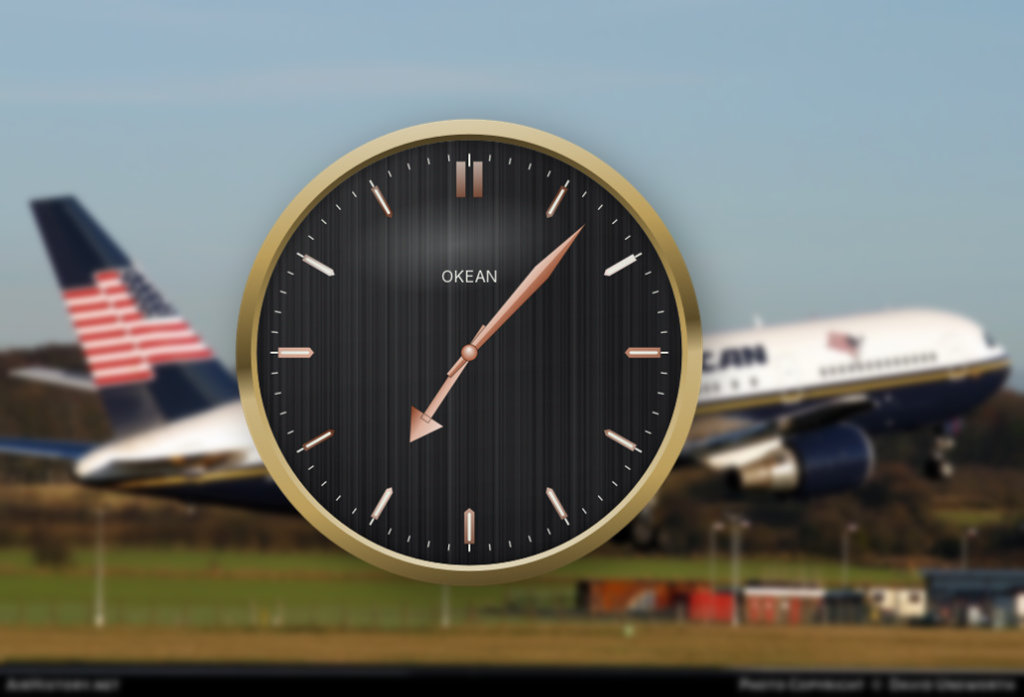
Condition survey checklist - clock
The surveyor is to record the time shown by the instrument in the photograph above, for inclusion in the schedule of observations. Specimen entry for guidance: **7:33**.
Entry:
**7:07**
